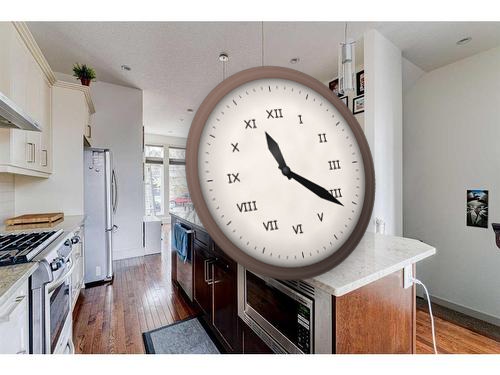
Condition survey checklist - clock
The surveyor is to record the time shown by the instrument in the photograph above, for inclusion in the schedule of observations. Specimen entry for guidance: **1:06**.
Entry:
**11:21**
